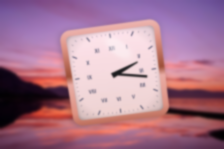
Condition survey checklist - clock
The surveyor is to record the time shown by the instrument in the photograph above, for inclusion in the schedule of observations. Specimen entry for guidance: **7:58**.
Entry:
**2:17**
